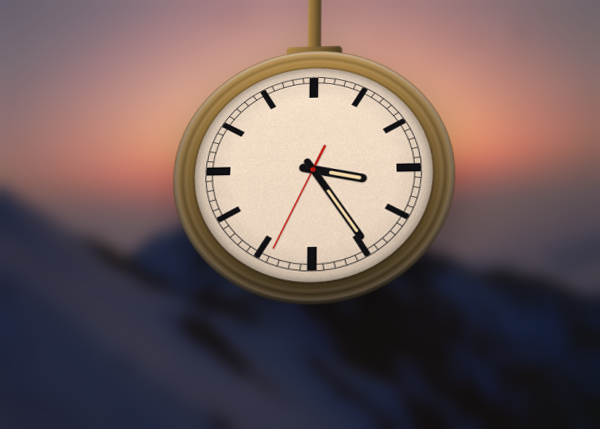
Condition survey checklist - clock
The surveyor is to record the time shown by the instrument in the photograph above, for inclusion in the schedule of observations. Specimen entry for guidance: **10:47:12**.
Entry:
**3:24:34**
